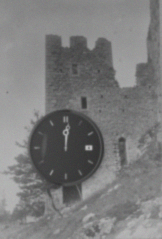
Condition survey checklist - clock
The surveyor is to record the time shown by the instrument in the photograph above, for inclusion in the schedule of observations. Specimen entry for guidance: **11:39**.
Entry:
**12:01**
